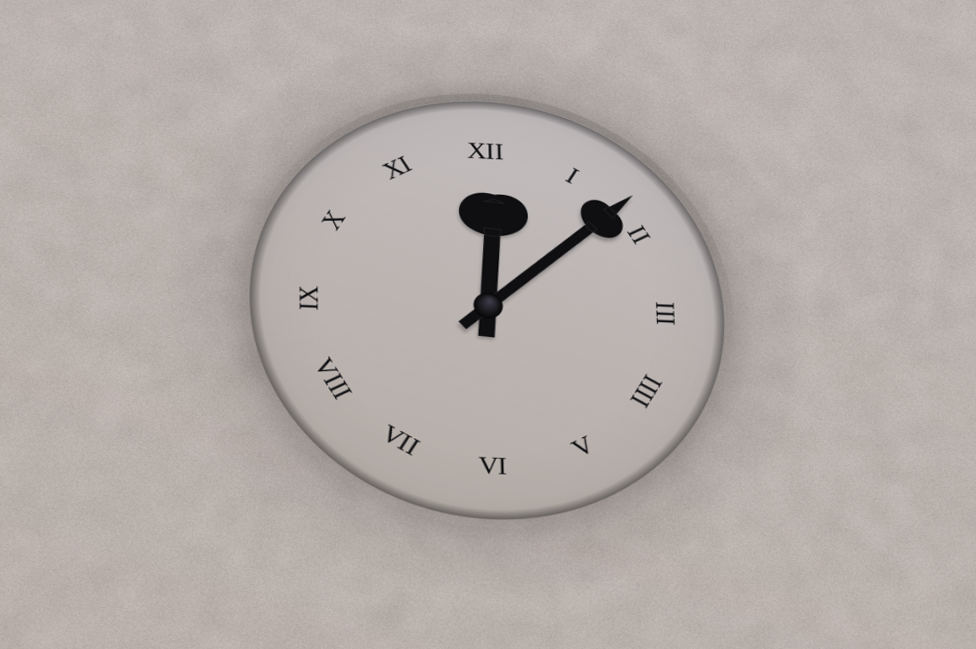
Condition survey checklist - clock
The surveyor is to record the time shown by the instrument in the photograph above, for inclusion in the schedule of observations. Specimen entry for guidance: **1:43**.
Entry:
**12:08**
